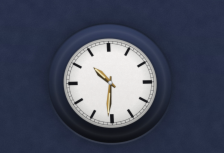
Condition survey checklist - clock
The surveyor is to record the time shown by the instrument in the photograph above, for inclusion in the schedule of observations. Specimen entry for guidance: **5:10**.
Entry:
**10:31**
